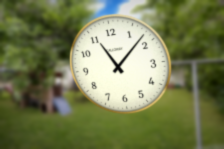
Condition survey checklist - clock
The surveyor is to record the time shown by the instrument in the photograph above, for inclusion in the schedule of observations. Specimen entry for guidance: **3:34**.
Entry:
**11:08**
